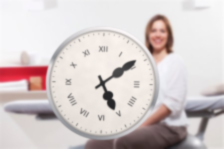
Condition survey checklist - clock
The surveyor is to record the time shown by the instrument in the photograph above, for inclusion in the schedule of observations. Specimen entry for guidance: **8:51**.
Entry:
**5:09**
